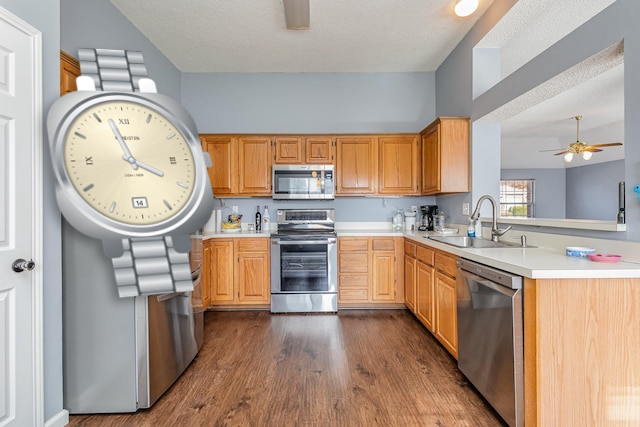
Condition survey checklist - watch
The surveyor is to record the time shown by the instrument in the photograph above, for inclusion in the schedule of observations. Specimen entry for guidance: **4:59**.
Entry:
**3:57**
